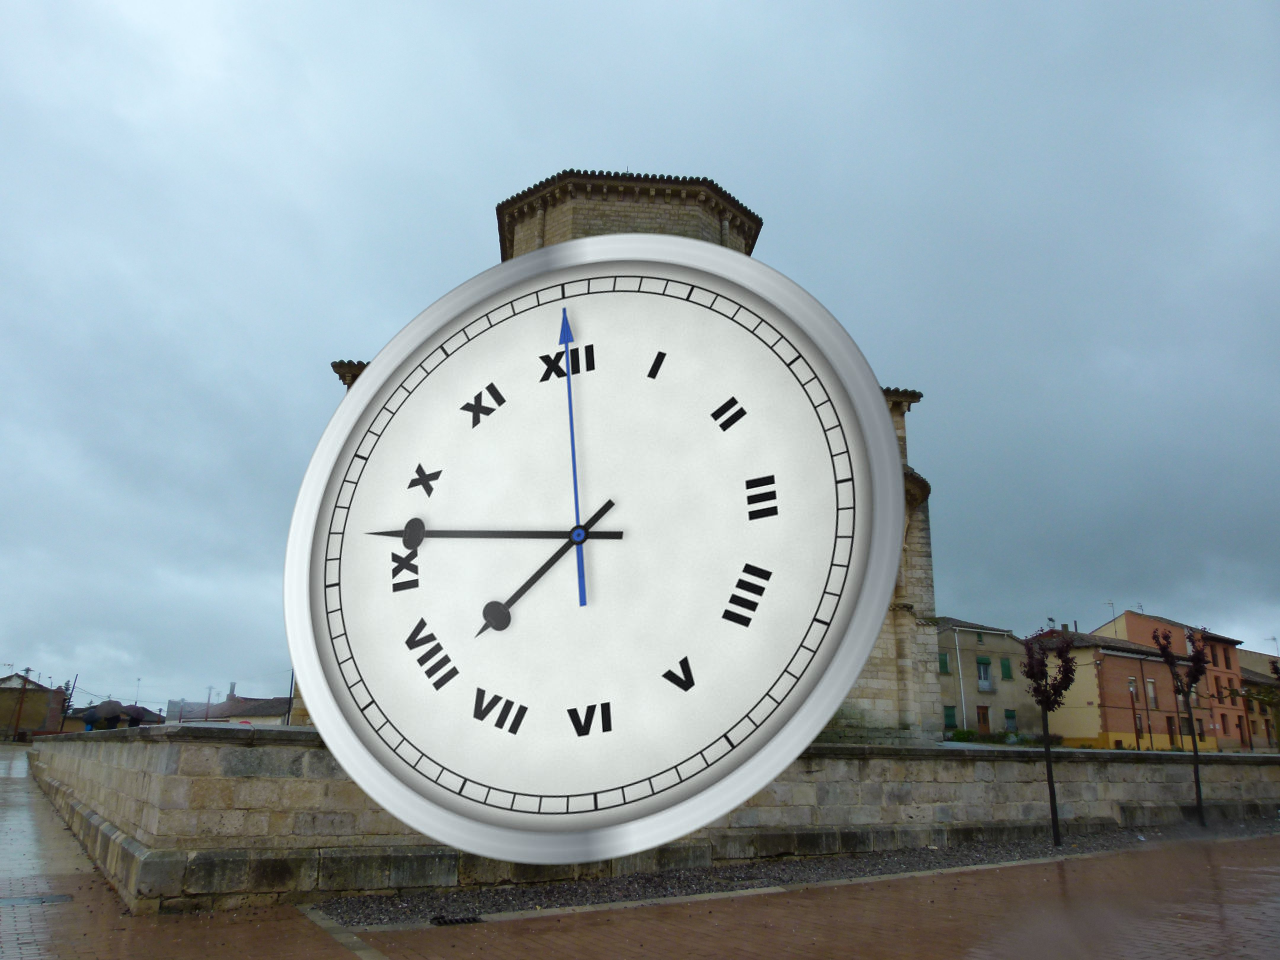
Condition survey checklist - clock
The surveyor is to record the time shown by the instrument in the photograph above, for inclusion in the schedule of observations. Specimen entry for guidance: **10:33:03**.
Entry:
**7:47:00**
